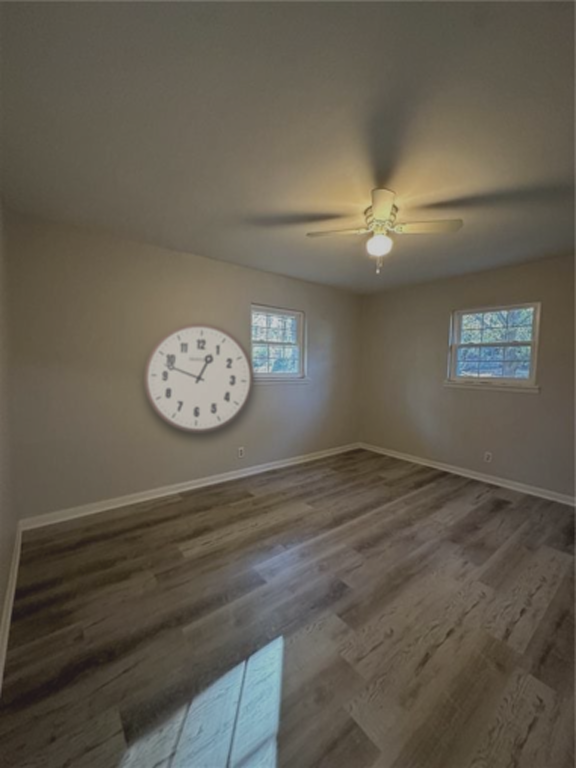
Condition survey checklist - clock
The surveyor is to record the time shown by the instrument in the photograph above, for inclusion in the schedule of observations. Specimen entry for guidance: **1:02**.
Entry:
**12:48**
